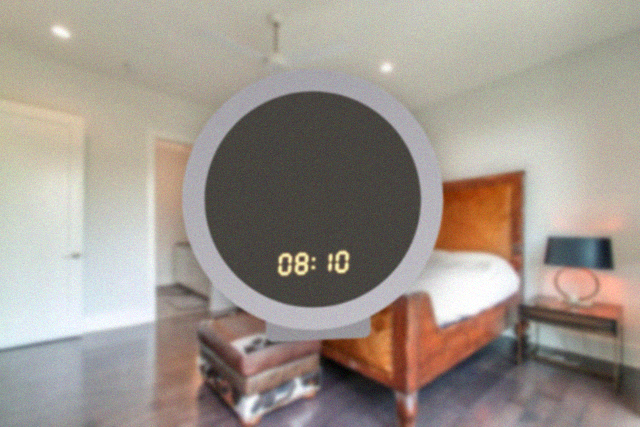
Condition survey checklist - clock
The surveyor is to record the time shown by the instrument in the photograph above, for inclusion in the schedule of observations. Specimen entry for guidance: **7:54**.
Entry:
**8:10**
